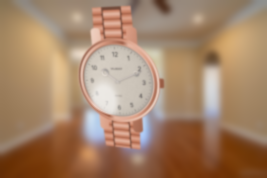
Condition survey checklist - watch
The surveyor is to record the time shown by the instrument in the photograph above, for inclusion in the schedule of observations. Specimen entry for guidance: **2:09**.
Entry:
**10:11**
